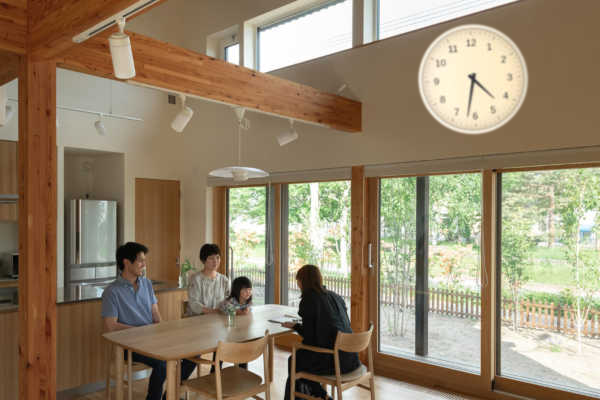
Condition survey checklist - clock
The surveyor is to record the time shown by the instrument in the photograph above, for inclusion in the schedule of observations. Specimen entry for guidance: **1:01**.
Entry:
**4:32**
